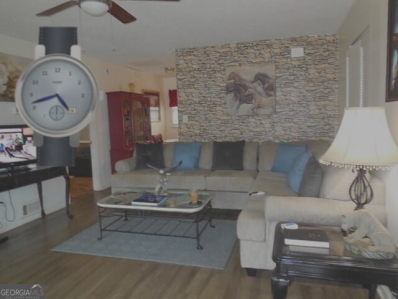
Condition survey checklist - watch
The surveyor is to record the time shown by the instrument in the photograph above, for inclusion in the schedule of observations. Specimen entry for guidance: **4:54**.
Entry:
**4:42**
